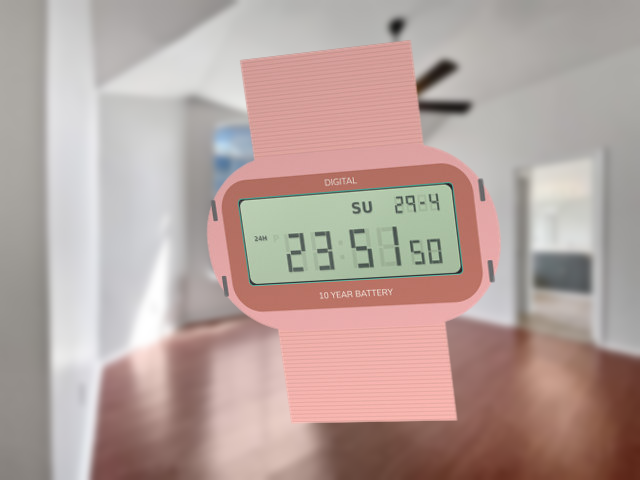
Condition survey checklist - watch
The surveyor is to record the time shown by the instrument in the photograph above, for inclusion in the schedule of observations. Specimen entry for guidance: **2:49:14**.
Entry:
**23:51:50**
